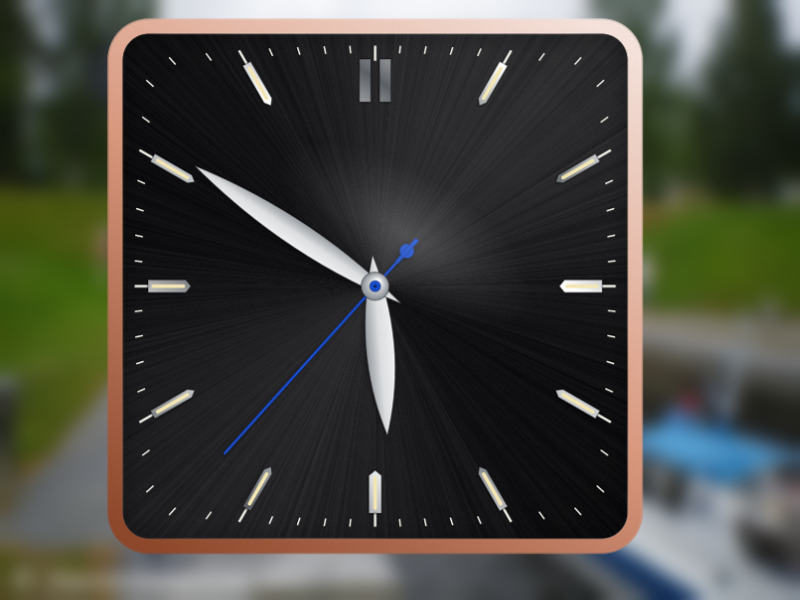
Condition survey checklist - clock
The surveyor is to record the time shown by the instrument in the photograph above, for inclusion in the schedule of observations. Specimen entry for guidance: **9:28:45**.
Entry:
**5:50:37**
